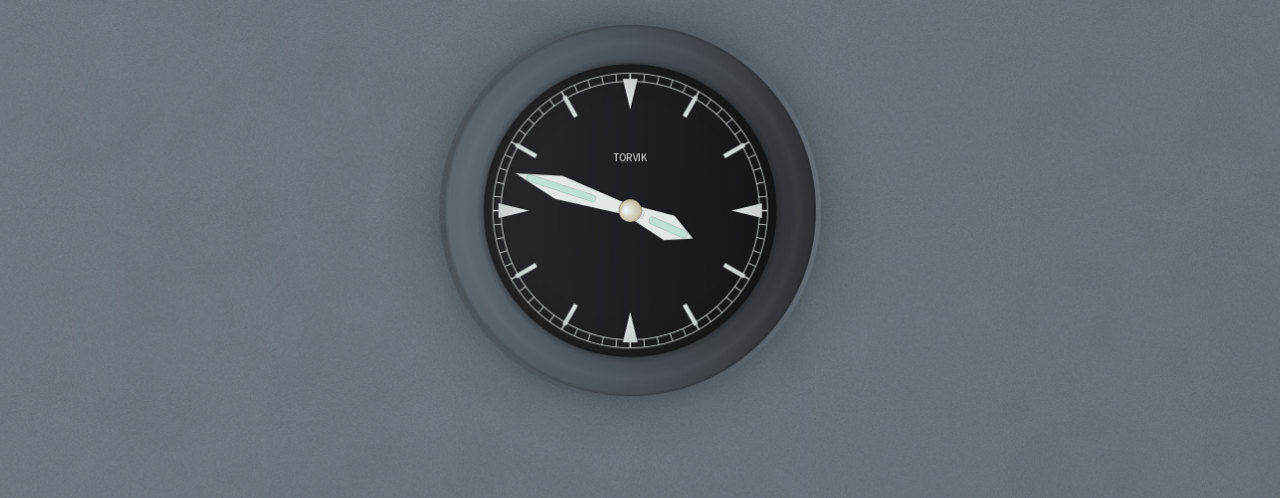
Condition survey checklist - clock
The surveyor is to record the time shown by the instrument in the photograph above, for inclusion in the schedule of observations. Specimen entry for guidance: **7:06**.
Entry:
**3:48**
